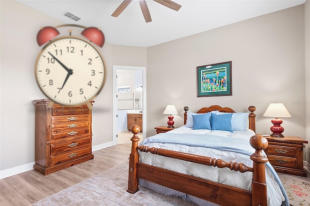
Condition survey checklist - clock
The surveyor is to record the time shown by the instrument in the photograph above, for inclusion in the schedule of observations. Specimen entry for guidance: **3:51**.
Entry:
**6:52**
